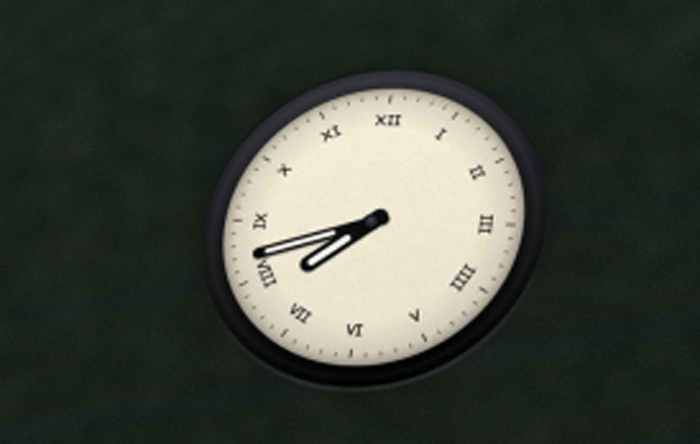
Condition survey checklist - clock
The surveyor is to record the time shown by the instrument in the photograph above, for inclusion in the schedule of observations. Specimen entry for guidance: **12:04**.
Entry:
**7:42**
